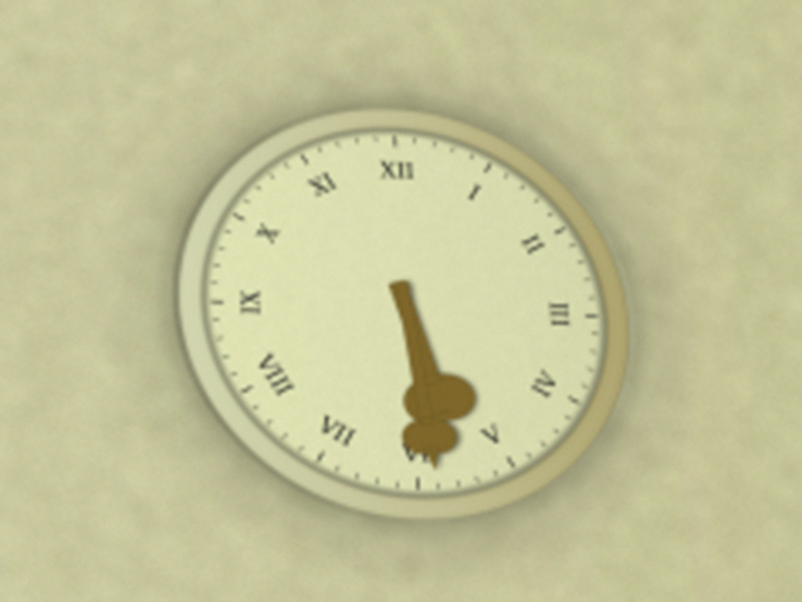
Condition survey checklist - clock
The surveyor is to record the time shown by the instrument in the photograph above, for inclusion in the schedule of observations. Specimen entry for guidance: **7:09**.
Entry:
**5:29**
